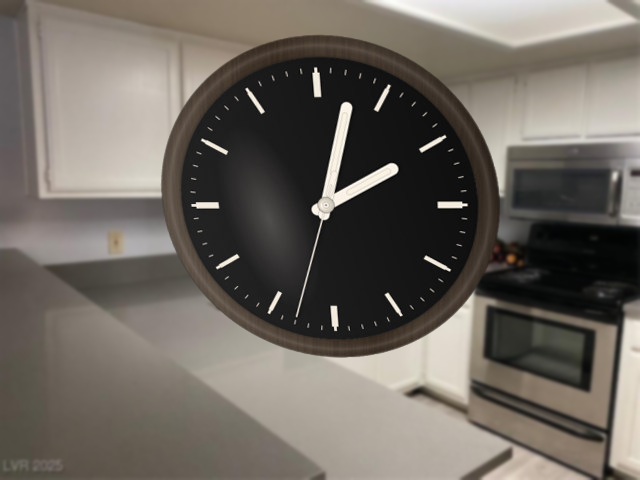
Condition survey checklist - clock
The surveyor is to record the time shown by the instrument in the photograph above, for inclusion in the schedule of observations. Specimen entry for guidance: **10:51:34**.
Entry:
**2:02:33**
